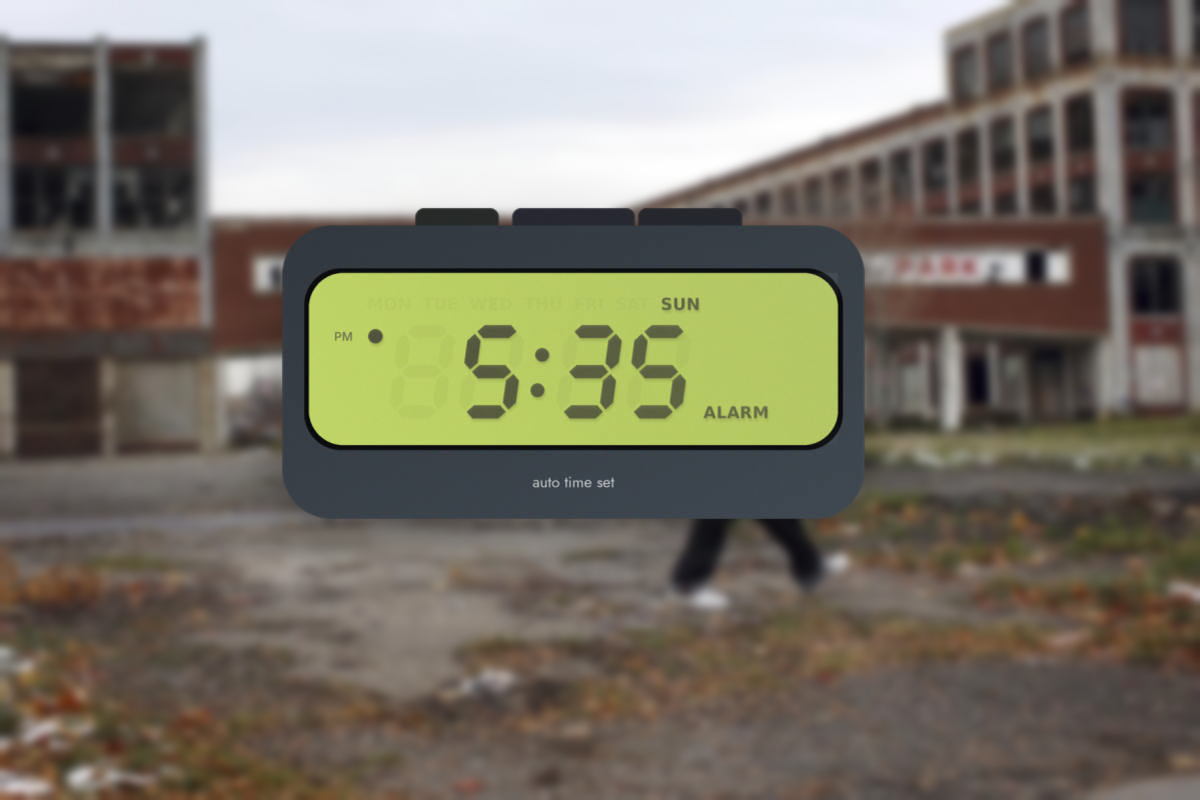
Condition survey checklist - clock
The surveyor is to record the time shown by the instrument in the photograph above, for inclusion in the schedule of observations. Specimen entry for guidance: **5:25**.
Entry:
**5:35**
